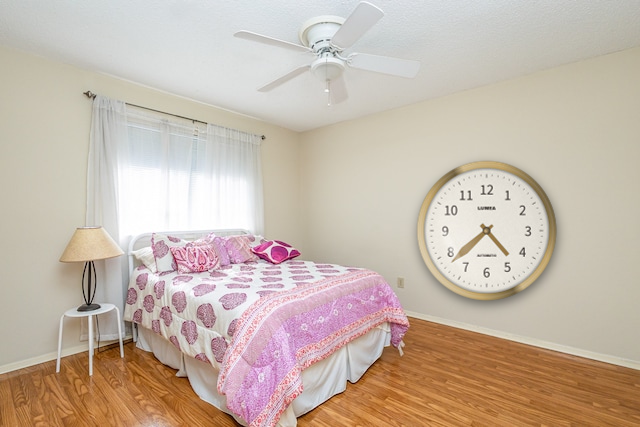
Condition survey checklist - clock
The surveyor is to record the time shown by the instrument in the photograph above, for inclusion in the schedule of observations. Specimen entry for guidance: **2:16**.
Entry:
**4:38**
